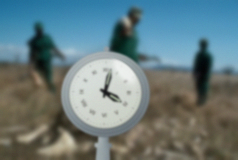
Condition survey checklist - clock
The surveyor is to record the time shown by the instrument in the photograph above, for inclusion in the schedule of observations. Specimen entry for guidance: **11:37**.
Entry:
**4:02**
